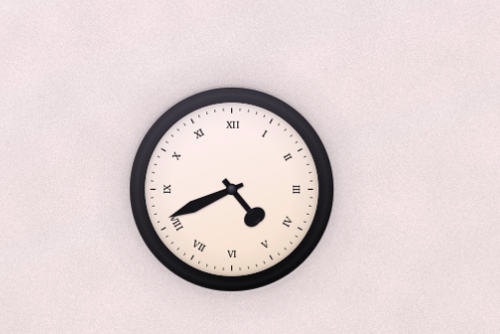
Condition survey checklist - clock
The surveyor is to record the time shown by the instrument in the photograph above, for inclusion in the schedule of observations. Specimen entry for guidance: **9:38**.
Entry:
**4:41**
